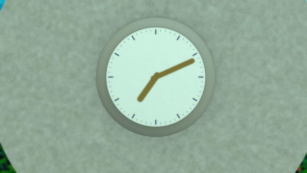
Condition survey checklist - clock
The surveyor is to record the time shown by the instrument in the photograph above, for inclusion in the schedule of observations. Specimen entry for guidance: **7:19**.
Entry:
**7:11**
